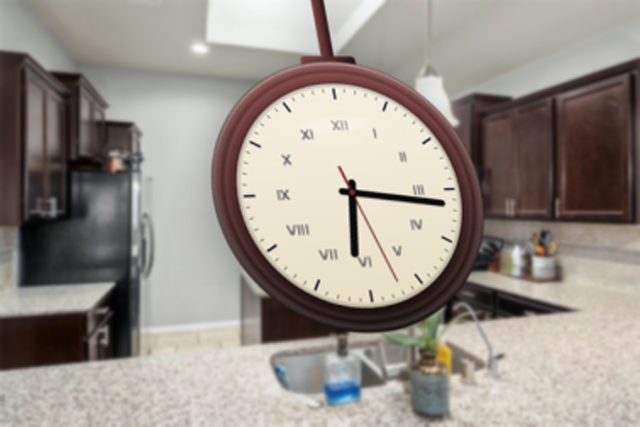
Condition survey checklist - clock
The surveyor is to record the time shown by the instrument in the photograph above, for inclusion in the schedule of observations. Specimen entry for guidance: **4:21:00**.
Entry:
**6:16:27**
